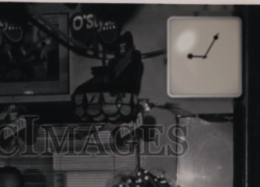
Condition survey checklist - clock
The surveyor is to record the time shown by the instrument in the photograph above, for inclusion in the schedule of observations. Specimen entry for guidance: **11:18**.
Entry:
**9:05**
